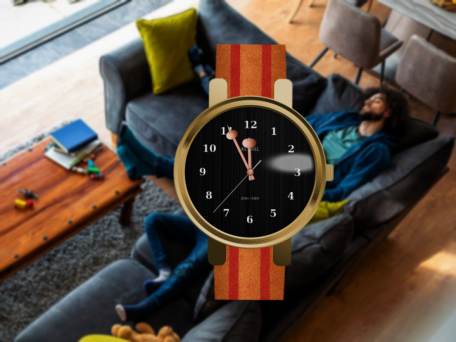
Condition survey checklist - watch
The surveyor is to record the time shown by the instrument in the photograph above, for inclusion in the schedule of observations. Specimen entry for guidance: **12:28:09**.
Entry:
**11:55:37**
